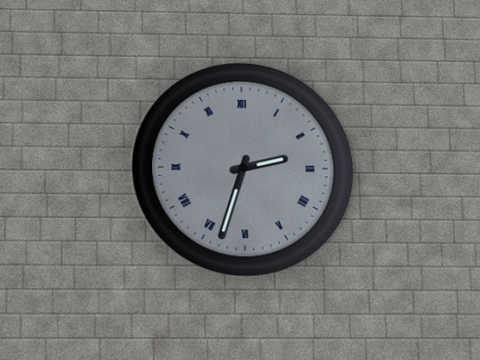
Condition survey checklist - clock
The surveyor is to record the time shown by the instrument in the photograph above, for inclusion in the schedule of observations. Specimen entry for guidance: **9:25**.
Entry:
**2:33**
